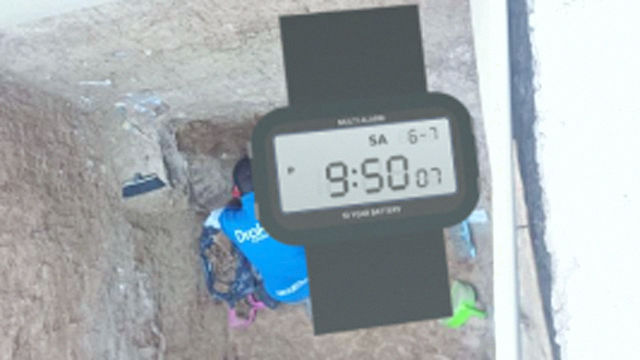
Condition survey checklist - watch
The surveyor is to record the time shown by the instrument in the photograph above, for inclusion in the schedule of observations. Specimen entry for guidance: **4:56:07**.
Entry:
**9:50:07**
